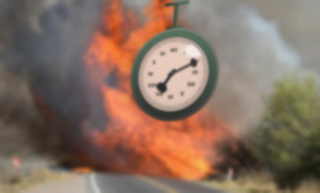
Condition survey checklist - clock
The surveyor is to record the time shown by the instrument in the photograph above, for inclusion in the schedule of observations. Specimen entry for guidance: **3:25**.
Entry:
**7:11**
